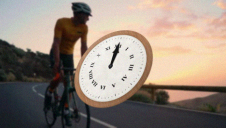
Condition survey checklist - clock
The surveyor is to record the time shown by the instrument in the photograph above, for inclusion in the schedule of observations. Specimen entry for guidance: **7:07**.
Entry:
**12:00**
